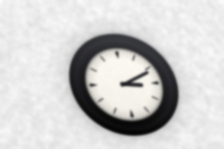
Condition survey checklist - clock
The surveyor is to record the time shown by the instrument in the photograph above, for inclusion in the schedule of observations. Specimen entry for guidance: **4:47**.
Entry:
**3:11**
